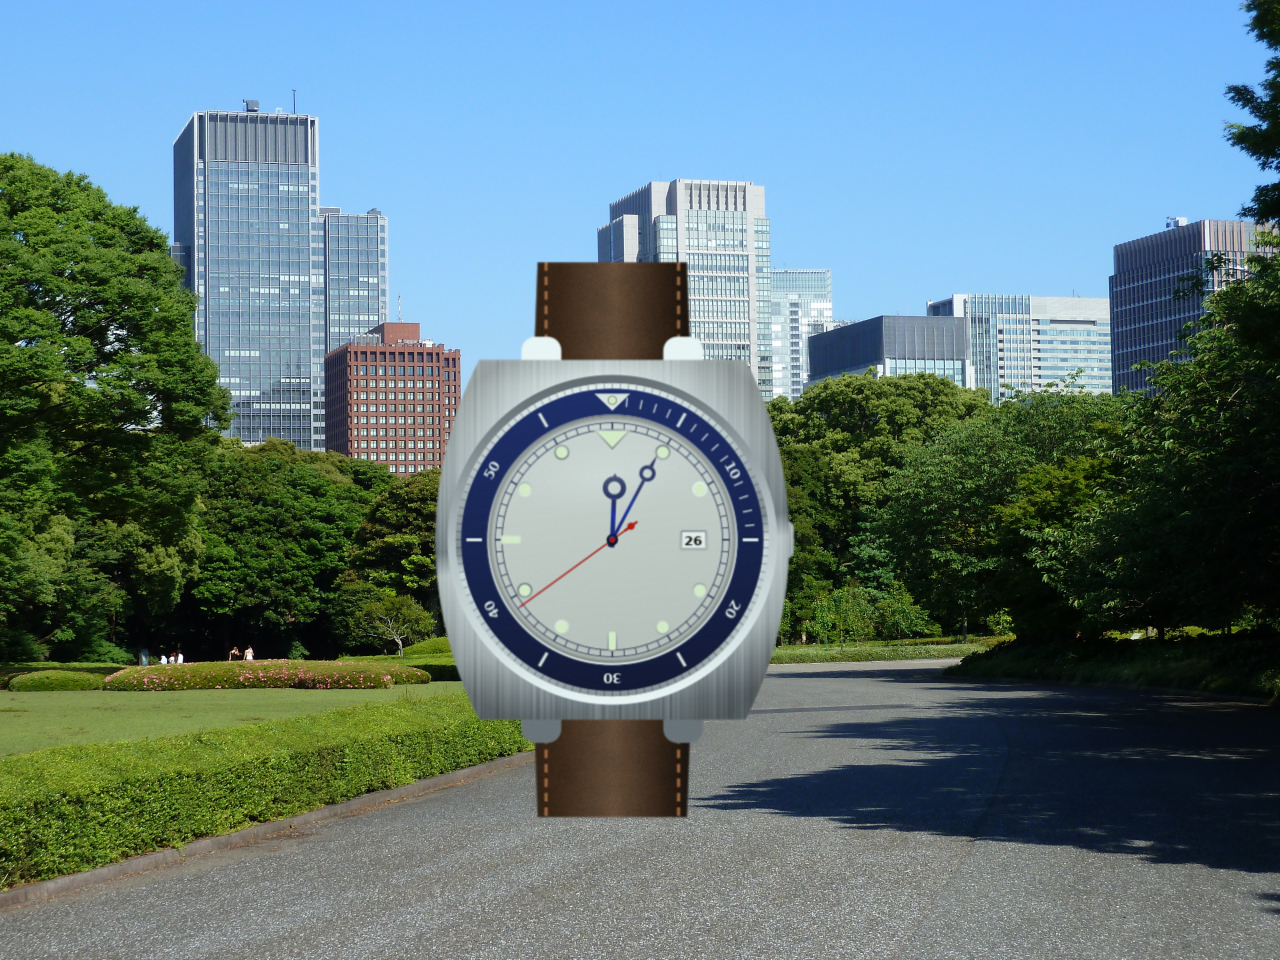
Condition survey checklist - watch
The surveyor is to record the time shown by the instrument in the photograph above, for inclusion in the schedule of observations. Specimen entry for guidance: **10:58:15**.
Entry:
**12:04:39**
